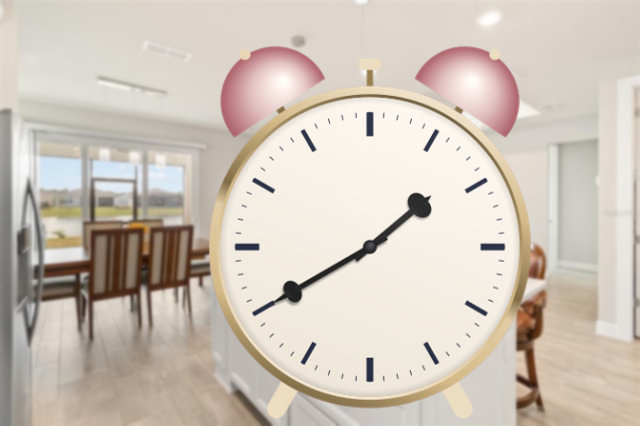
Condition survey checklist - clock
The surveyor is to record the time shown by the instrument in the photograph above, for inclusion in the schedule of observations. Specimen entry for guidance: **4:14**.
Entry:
**1:40**
